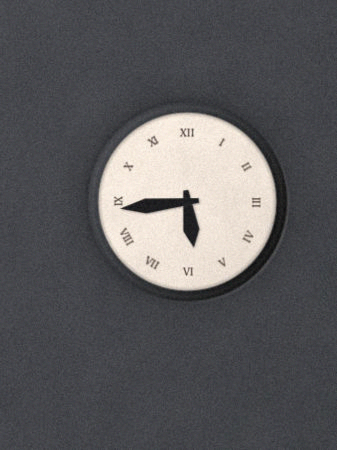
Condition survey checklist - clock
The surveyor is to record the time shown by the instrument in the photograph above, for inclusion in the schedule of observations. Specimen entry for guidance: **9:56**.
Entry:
**5:44**
